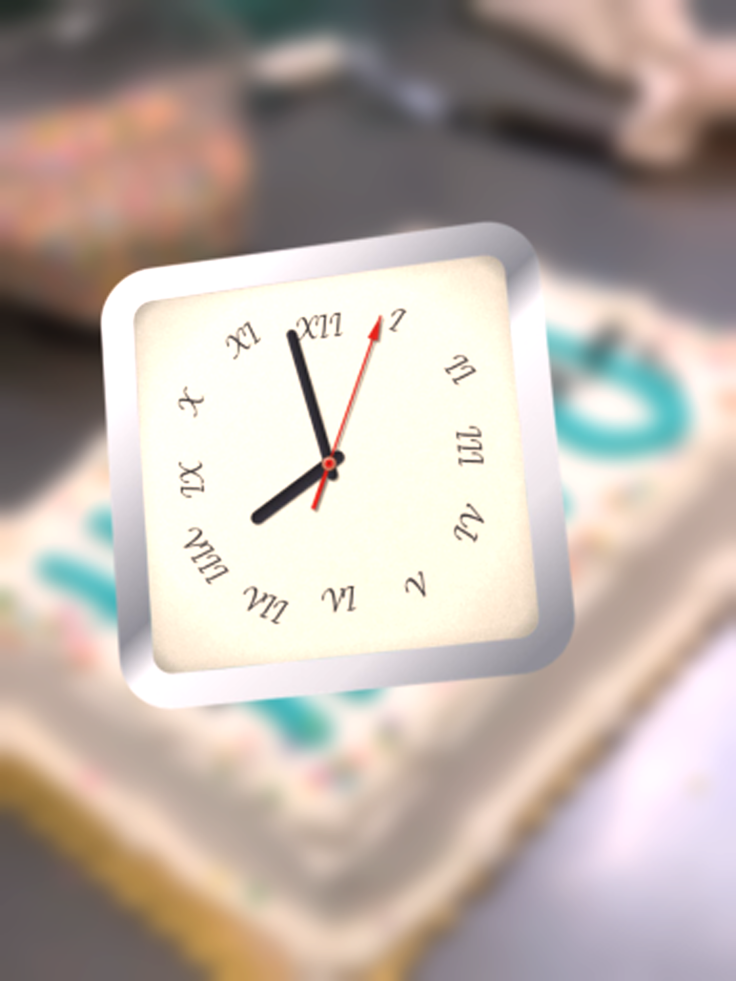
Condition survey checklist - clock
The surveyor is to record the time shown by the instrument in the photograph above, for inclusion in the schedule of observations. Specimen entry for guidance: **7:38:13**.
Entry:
**7:58:04**
